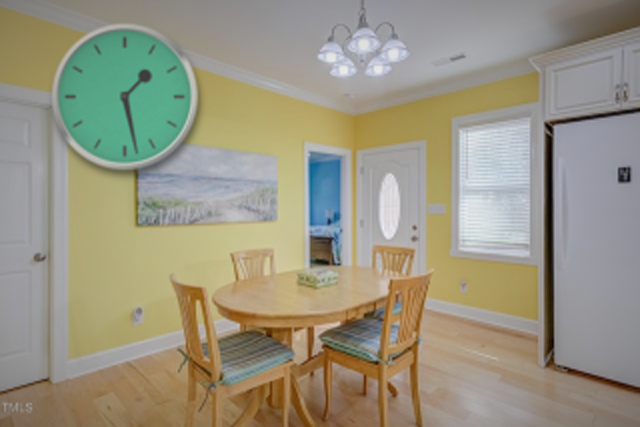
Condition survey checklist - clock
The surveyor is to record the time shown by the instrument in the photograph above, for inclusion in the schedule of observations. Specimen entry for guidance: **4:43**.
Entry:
**1:28**
